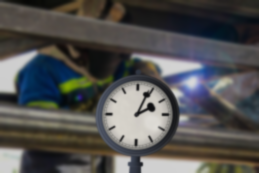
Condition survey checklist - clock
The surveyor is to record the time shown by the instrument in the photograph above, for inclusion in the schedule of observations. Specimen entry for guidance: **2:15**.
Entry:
**2:04**
